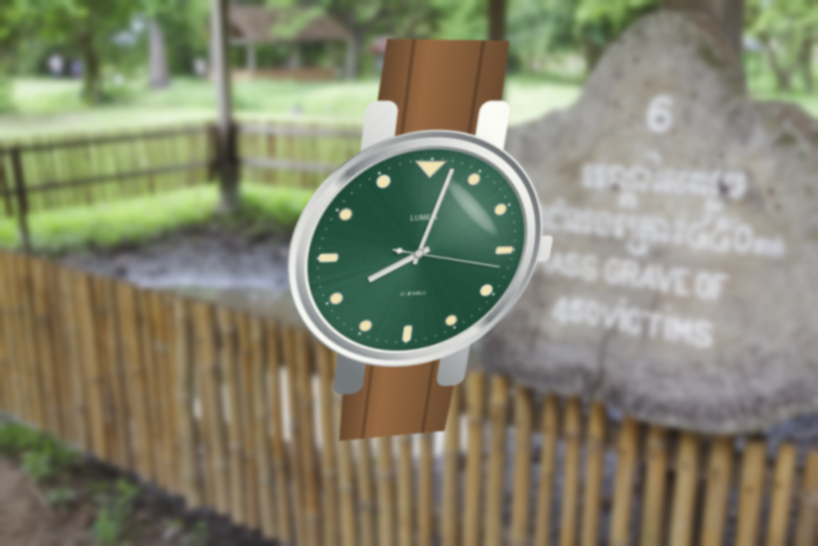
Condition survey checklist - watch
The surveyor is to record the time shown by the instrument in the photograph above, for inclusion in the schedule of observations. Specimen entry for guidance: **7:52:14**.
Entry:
**8:02:17**
